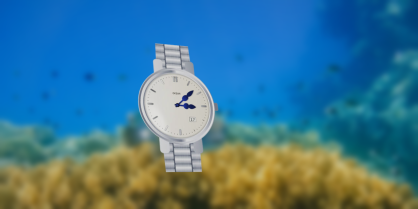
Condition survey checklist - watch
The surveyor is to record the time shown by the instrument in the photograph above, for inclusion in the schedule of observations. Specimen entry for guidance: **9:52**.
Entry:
**3:08**
